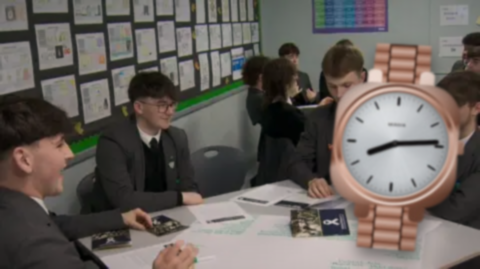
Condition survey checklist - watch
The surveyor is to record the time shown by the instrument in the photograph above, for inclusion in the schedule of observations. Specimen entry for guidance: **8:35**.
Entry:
**8:14**
